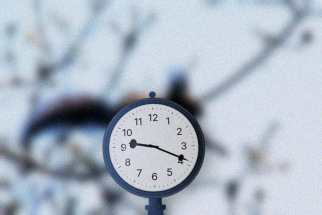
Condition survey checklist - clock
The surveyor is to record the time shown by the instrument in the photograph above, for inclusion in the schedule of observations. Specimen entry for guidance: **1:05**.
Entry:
**9:19**
